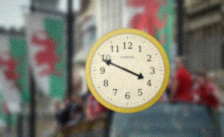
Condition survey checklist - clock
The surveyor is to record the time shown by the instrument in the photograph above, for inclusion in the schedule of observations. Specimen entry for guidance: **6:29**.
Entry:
**3:49**
